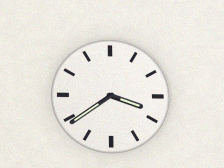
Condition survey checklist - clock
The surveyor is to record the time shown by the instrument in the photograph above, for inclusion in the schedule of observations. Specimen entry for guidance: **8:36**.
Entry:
**3:39**
